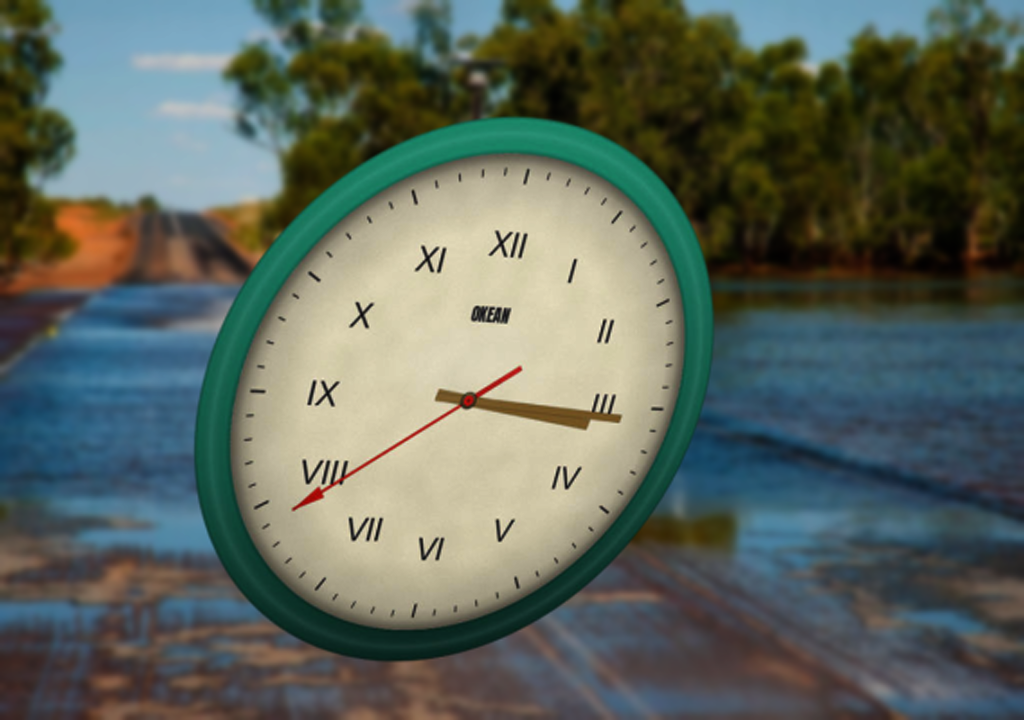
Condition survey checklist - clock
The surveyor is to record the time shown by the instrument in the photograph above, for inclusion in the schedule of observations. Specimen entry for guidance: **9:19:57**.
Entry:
**3:15:39**
